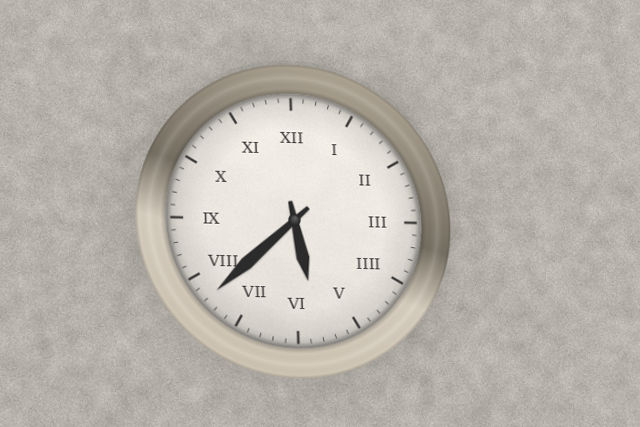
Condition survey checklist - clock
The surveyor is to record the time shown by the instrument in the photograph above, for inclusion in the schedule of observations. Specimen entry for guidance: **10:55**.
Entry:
**5:38**
